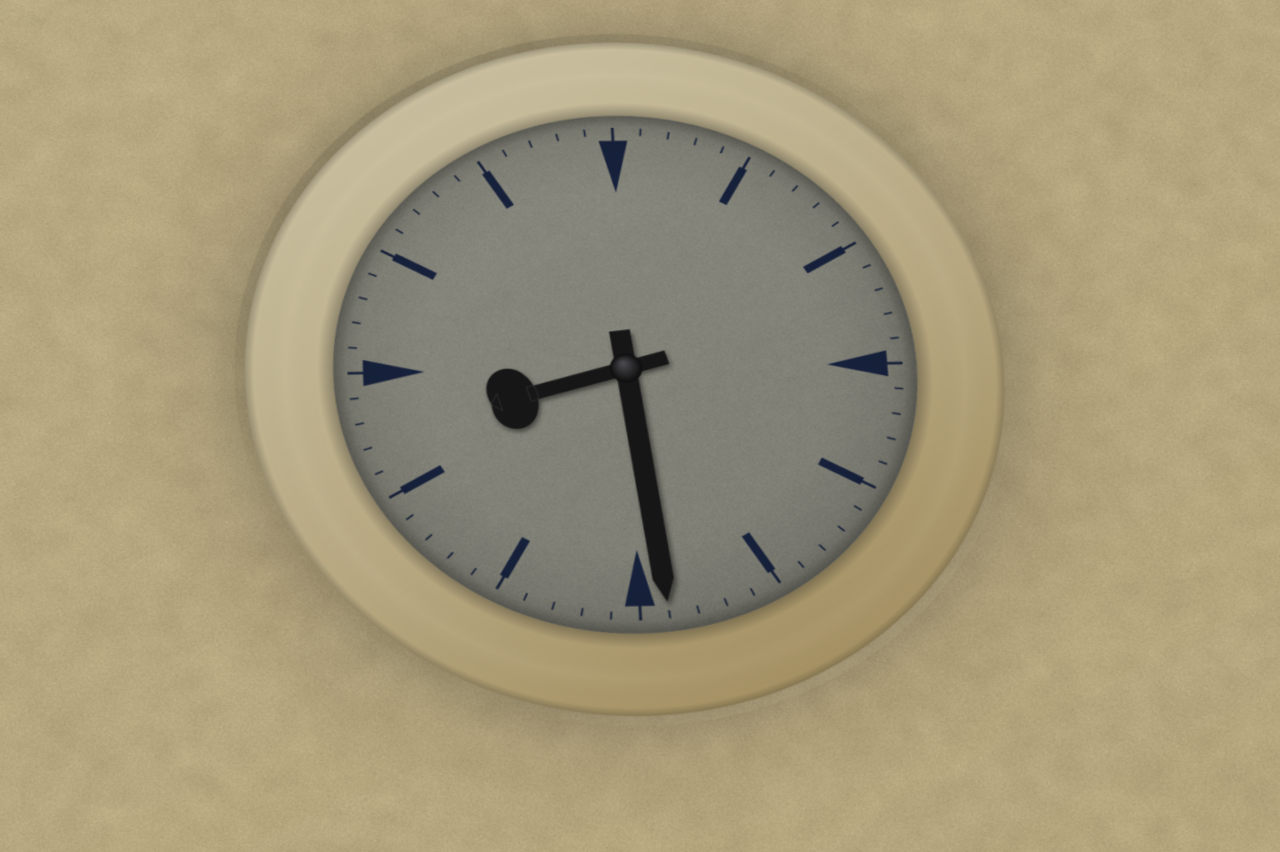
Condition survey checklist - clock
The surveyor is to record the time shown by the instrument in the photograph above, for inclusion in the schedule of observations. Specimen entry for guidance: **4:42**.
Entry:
**8:29**
